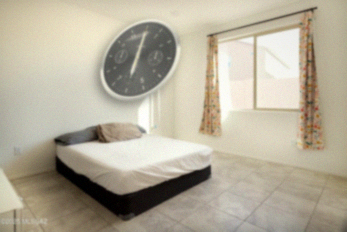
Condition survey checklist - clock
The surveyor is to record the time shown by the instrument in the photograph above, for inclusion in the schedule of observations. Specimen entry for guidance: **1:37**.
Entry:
**6:00**
